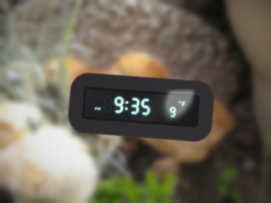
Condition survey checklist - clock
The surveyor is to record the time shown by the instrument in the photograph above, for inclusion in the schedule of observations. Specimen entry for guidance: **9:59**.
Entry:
**9:35**
